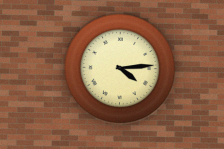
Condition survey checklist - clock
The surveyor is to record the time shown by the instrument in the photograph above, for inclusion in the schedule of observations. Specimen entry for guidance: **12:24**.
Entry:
**4:14**
